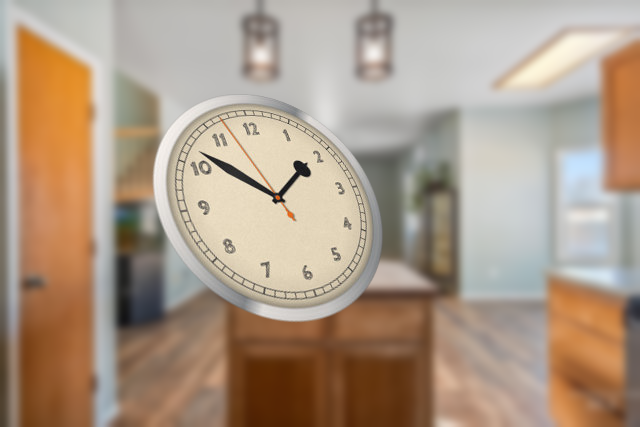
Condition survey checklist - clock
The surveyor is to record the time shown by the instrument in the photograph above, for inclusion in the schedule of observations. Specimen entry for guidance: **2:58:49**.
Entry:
**1:51:57**
